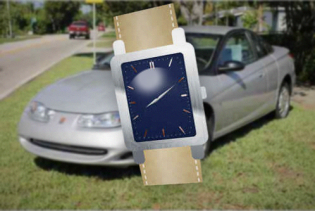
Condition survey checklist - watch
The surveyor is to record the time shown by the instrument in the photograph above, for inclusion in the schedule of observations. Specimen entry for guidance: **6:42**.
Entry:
**8:10**
